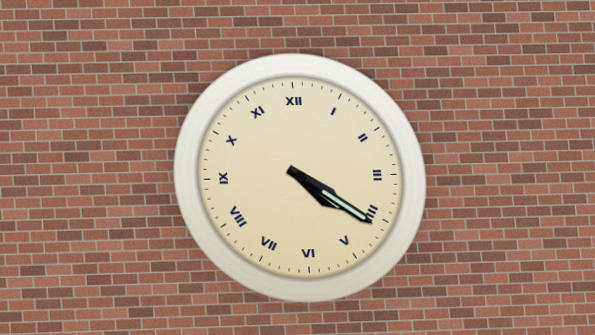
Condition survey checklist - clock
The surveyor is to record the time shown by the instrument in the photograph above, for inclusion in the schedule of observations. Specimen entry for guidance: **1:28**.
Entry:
**4:21**
